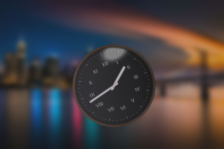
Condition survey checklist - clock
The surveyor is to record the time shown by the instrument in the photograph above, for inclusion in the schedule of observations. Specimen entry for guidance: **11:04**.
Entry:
**1:43**
